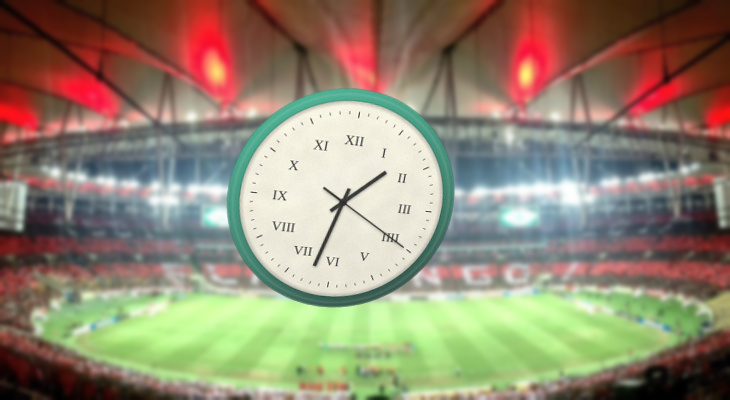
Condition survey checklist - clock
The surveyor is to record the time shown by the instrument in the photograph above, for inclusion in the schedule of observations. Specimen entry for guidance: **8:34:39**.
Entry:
**1:32:20**
